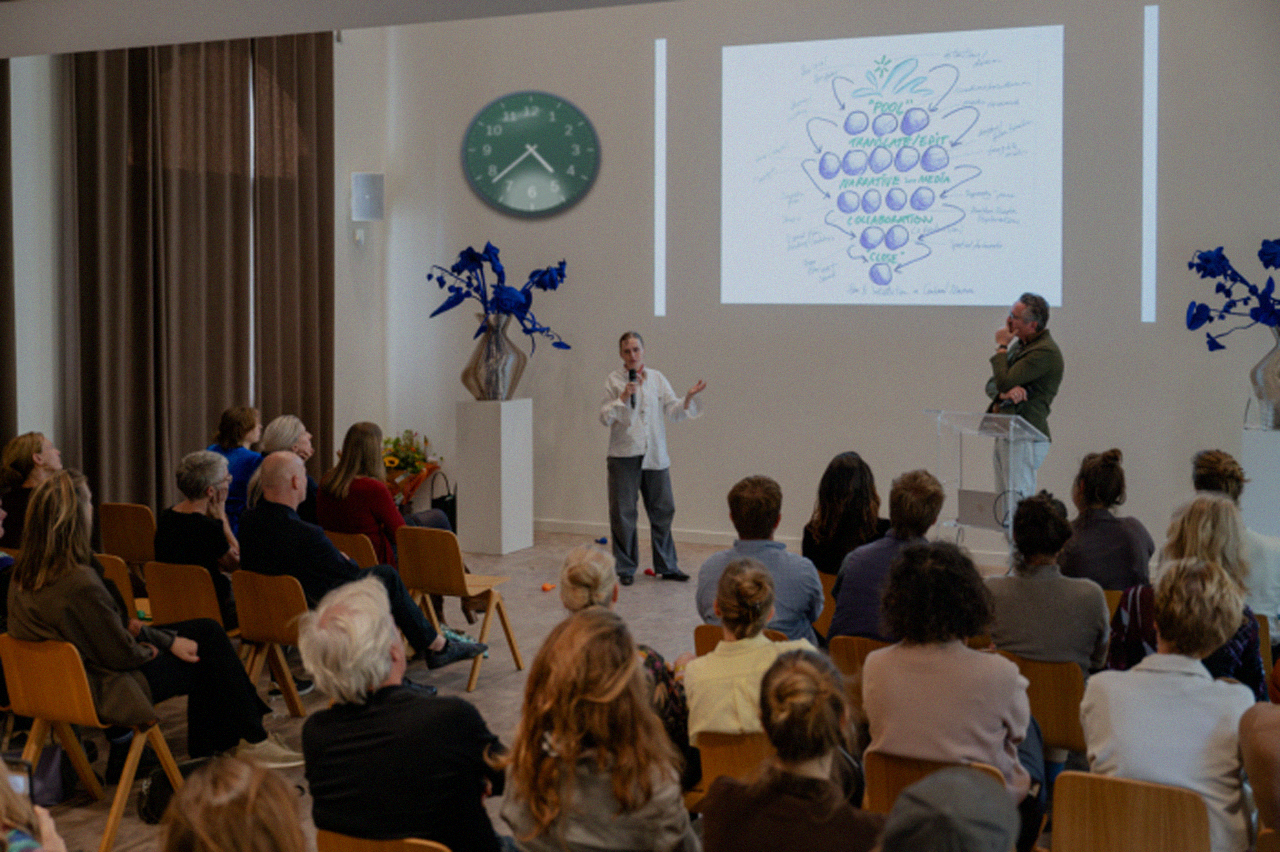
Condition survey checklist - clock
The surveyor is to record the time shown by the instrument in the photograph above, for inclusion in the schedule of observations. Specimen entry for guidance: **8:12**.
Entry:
**4:38**
